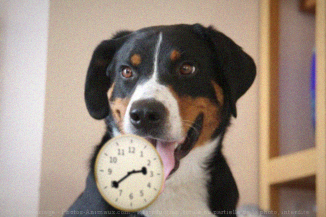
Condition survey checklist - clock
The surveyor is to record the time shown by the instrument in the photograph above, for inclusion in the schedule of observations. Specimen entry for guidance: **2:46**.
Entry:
**2:39**
